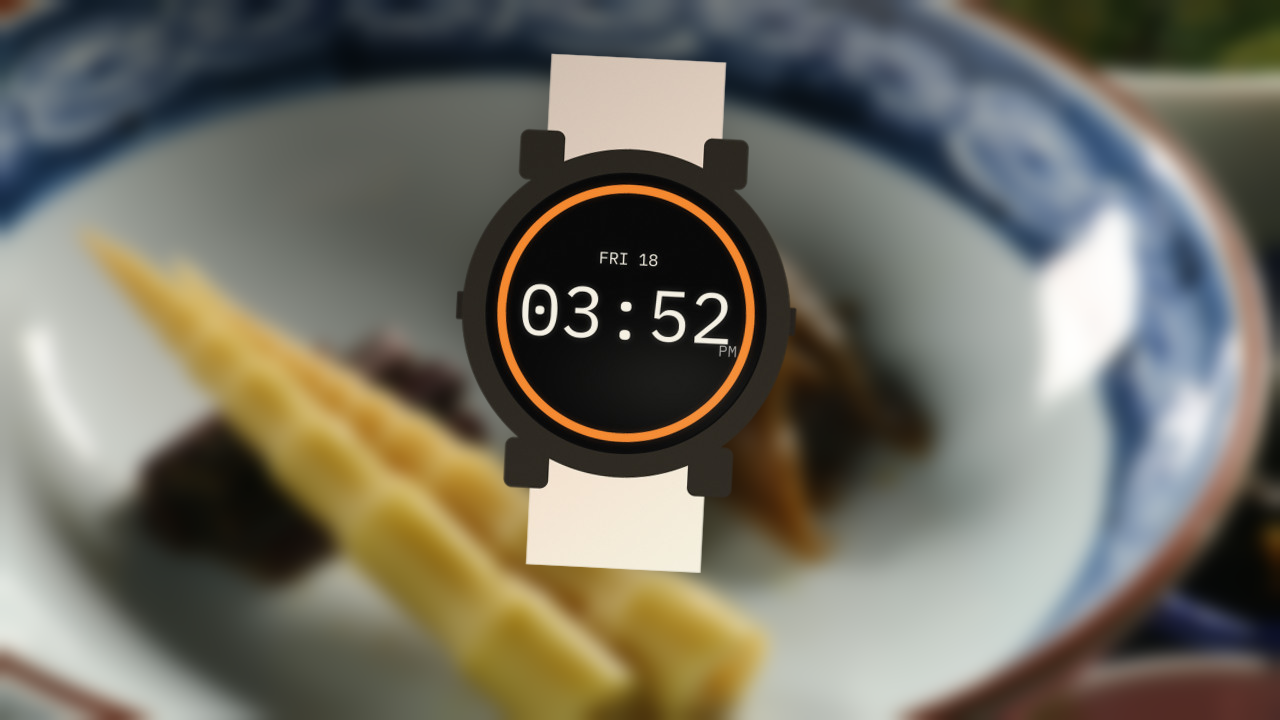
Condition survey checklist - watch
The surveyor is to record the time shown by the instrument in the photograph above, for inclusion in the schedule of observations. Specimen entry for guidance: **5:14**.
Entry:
**3:52**
